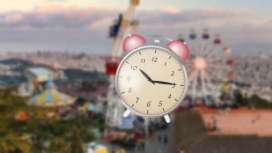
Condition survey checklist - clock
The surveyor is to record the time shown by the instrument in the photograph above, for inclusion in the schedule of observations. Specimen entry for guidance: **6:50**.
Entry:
**10:15**
